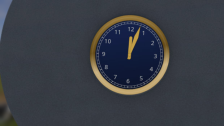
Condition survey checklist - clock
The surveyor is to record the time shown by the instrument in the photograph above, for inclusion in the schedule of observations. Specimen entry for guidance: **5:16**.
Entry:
**12:03**
